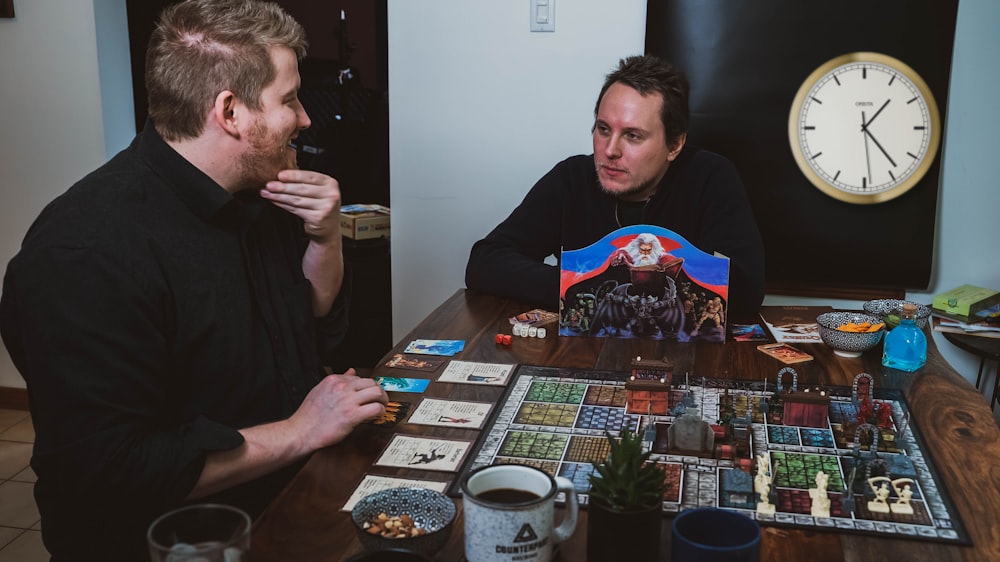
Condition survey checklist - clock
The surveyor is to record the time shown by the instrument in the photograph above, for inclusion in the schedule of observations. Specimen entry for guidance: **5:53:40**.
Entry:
**1:23:29**
